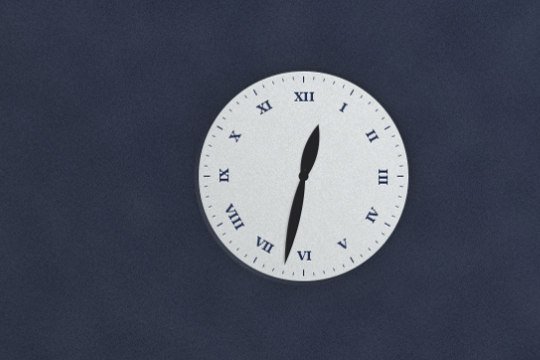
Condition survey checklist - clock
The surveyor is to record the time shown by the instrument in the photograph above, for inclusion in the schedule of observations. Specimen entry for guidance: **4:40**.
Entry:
**12:32**
